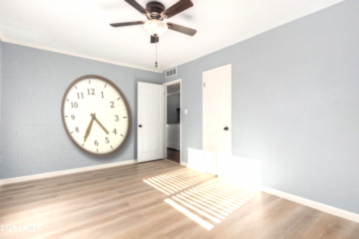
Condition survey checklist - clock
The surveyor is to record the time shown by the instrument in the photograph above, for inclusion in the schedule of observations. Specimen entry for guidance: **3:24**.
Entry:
**4:35**
